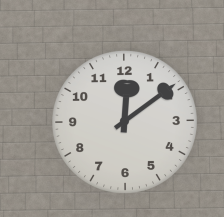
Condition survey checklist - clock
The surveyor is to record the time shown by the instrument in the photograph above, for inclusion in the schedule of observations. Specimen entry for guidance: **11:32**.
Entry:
**12:09**
